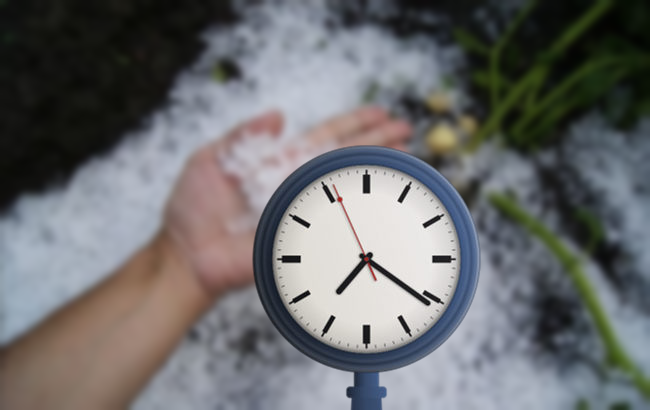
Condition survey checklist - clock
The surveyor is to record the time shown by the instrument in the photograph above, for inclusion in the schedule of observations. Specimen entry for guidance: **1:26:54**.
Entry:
**7:20:56**
